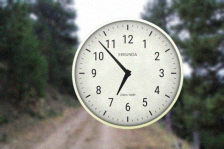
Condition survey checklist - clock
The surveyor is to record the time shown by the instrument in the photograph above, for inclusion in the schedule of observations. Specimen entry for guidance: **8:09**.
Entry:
**6:53**
